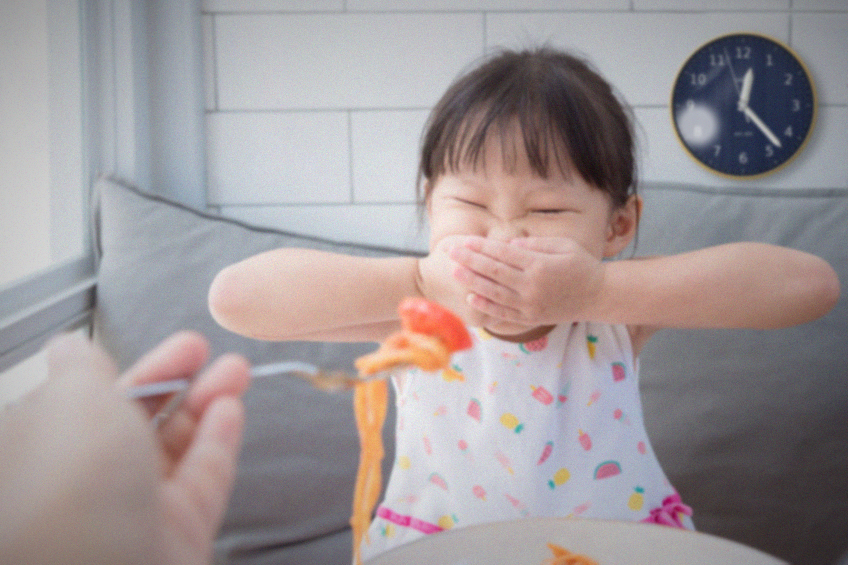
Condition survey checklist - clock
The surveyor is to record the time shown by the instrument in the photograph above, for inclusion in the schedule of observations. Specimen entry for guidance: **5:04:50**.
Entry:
**12:22:57**
